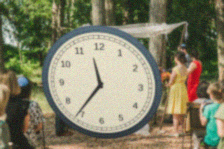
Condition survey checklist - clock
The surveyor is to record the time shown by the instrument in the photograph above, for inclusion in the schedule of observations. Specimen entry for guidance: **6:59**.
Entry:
**11:36**
